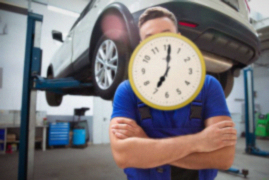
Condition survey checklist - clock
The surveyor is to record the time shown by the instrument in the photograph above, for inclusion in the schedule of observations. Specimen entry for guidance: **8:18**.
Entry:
**7:01**
